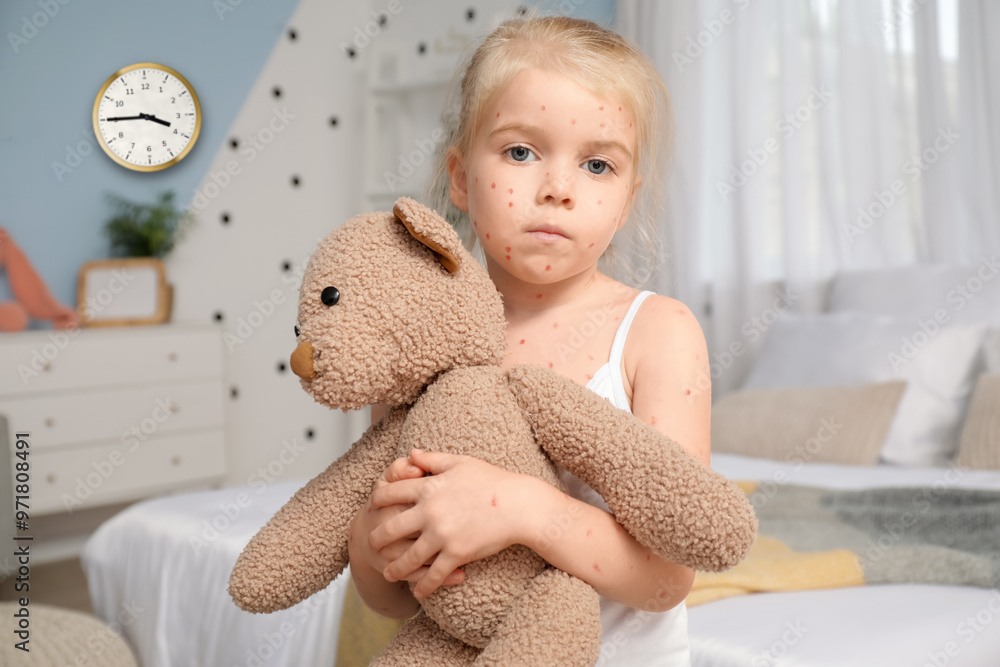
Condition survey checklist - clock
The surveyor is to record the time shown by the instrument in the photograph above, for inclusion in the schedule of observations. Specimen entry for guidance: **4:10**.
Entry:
**3:45**
